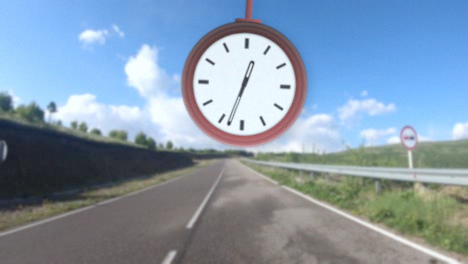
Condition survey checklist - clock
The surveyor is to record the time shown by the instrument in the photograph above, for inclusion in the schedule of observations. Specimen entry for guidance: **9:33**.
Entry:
**12:33**
